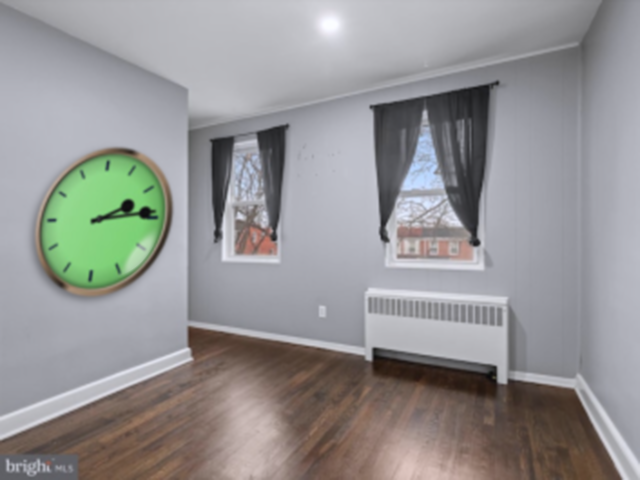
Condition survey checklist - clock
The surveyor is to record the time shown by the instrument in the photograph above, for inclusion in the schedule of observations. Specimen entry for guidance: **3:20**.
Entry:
**2:14**
